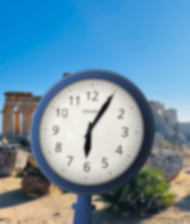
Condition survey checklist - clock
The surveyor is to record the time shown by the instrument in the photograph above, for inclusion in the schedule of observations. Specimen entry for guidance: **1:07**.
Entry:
**6:05**
